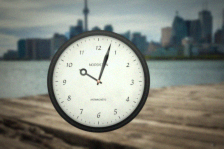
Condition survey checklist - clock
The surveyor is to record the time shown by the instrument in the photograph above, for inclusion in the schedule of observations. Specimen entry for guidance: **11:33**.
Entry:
**10:03**
